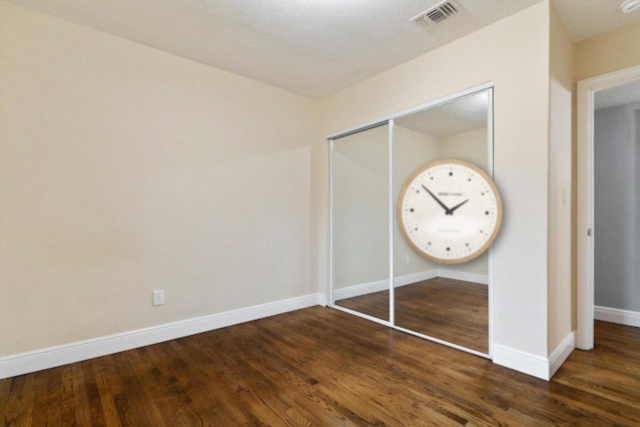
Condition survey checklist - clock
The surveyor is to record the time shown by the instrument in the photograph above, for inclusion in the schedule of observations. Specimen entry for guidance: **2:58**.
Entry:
**1:52**
